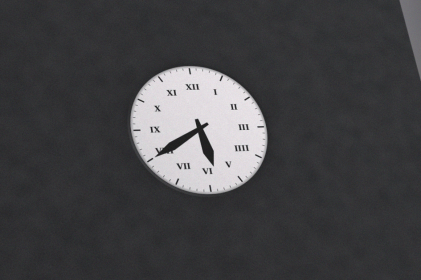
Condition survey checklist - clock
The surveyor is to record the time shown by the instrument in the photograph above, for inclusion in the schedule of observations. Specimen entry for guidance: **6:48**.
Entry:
**5:40**
